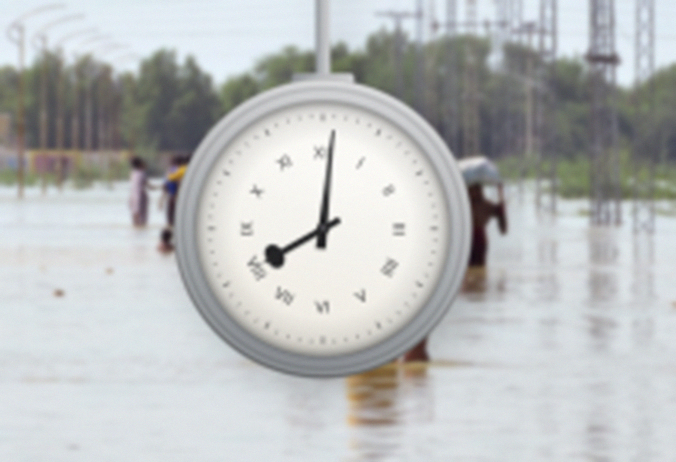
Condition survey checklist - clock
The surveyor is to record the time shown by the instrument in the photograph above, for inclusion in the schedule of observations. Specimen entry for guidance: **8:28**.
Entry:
**8:01**
